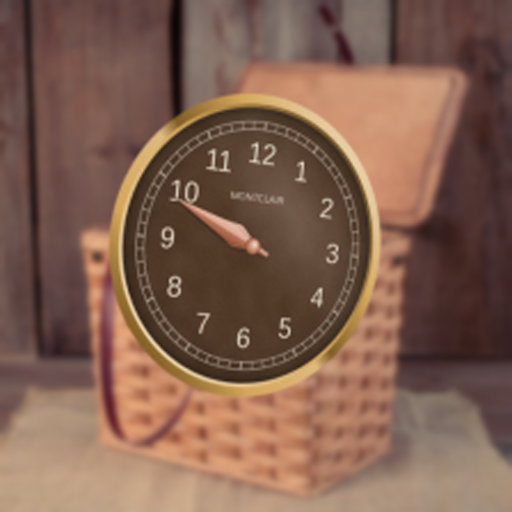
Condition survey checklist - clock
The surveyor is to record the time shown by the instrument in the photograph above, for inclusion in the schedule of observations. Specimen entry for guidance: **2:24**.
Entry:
**9:49**
